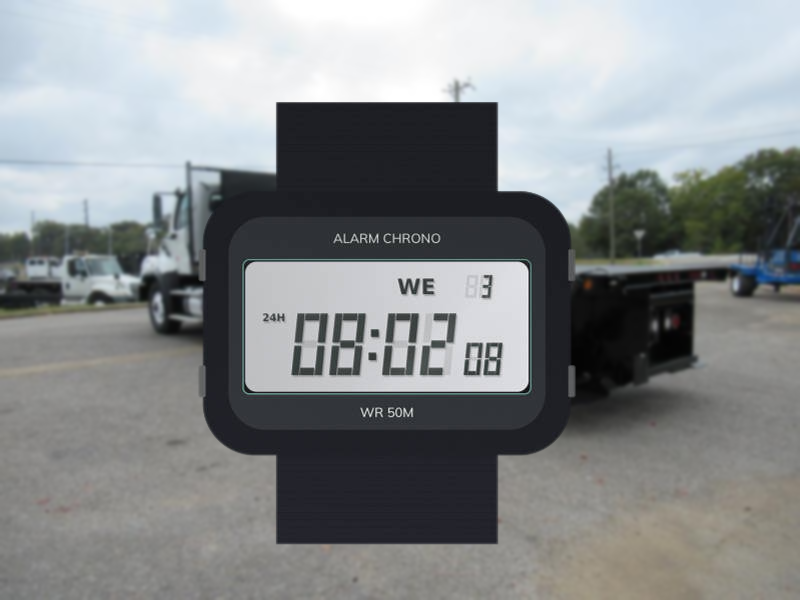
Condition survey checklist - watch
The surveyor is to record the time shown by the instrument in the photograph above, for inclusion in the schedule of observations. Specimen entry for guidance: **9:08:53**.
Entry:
**8:02:08**
